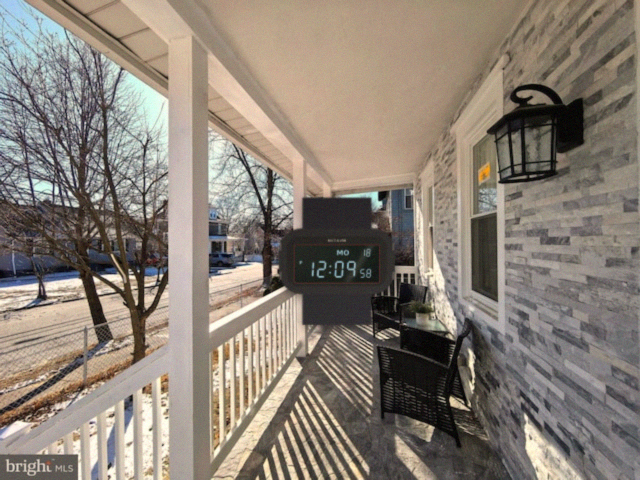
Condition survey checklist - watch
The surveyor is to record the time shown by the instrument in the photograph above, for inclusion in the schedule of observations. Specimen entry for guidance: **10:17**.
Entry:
**12:09**
